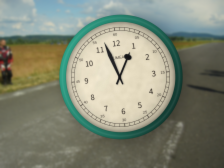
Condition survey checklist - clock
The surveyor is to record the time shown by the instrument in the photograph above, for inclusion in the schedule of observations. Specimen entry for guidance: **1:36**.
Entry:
**12:57**
